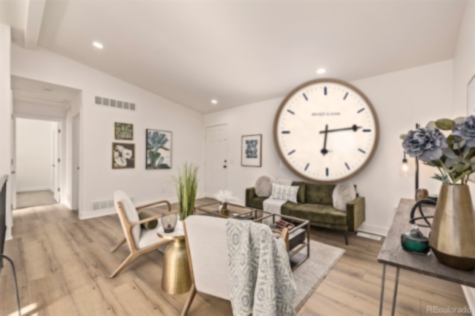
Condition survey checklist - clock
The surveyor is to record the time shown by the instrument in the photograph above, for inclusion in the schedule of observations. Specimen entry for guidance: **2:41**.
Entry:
**6:14**
